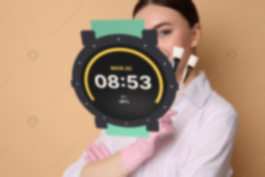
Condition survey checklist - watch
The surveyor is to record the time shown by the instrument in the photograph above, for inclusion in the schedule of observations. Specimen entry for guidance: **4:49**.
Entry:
**8:53**
